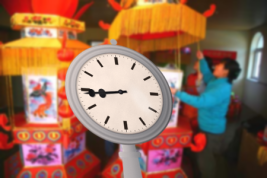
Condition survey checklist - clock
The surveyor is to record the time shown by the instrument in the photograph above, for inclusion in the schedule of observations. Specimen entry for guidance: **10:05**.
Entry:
**8:44**
